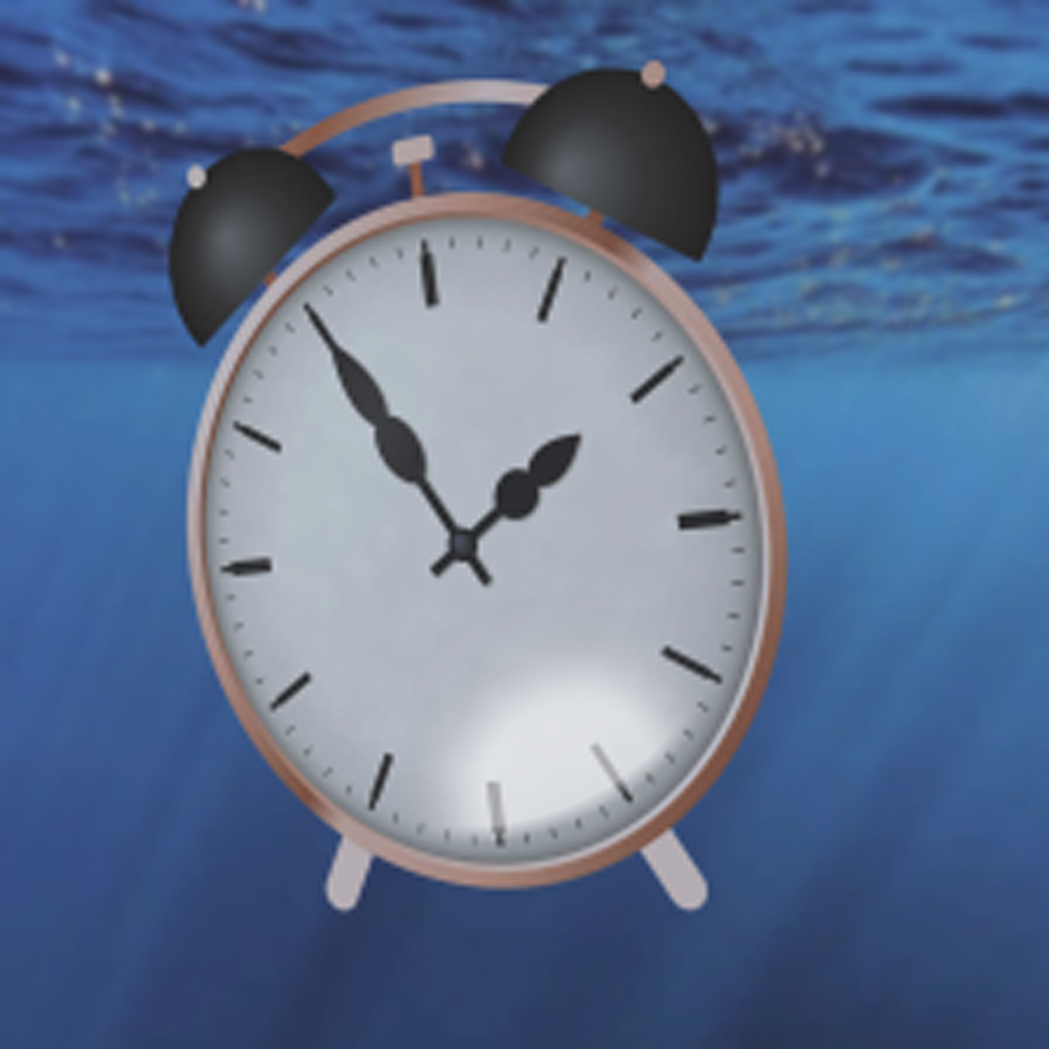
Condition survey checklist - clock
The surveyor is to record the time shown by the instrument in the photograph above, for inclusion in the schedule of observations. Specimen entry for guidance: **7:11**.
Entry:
**1:55**
